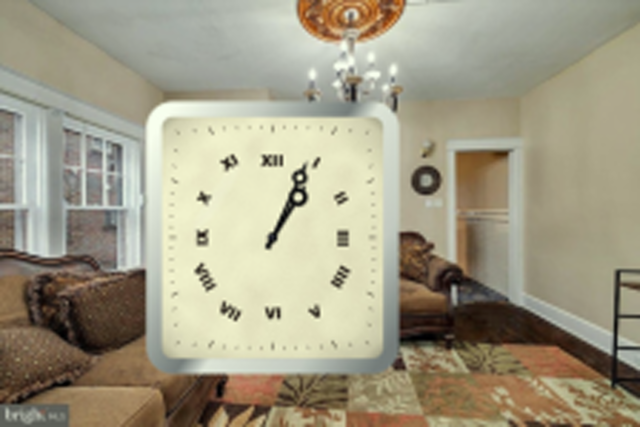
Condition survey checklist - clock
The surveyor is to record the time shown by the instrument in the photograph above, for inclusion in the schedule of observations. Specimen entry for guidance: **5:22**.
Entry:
**1:04**
